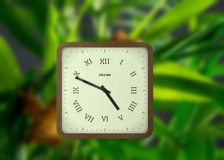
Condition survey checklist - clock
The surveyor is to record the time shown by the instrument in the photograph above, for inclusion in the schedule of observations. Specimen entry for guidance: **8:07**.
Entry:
**4:49**
